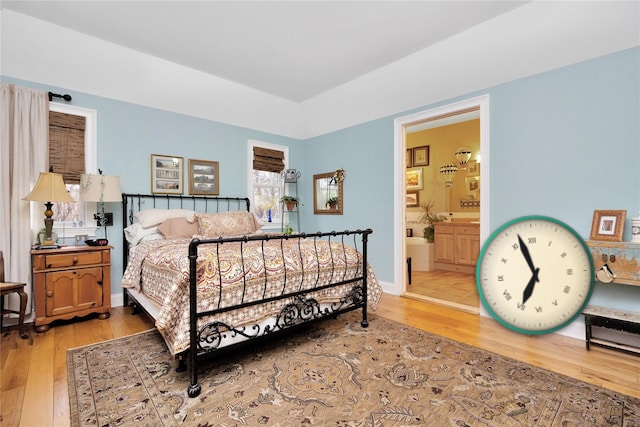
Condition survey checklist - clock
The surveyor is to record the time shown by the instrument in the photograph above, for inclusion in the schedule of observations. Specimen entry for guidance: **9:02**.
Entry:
**6:57**
